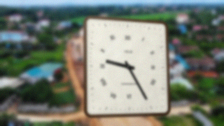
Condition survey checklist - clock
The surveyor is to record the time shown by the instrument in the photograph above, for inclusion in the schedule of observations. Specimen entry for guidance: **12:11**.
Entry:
**9:25**
